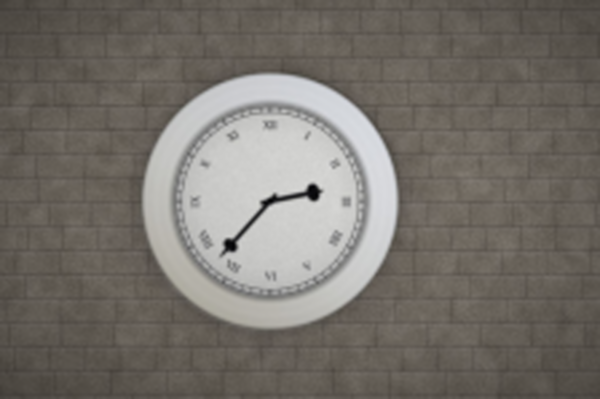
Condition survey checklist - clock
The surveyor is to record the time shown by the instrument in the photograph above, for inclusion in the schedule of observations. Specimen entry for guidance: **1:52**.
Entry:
**2:37**
